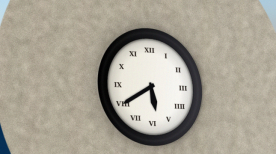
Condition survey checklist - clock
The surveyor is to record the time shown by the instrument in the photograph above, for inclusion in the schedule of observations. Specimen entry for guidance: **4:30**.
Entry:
**5:40**
